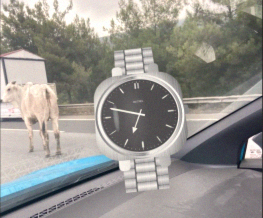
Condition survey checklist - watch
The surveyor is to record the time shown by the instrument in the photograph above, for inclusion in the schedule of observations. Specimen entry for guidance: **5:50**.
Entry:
**6:48**
